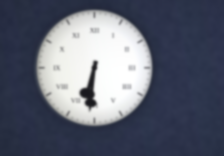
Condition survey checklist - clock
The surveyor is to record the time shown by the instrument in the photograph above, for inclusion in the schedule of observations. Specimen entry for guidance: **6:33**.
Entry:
**6:31**
